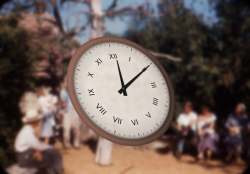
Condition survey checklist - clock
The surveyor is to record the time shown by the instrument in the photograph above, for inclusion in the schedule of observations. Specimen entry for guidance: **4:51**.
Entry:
**12:10**
